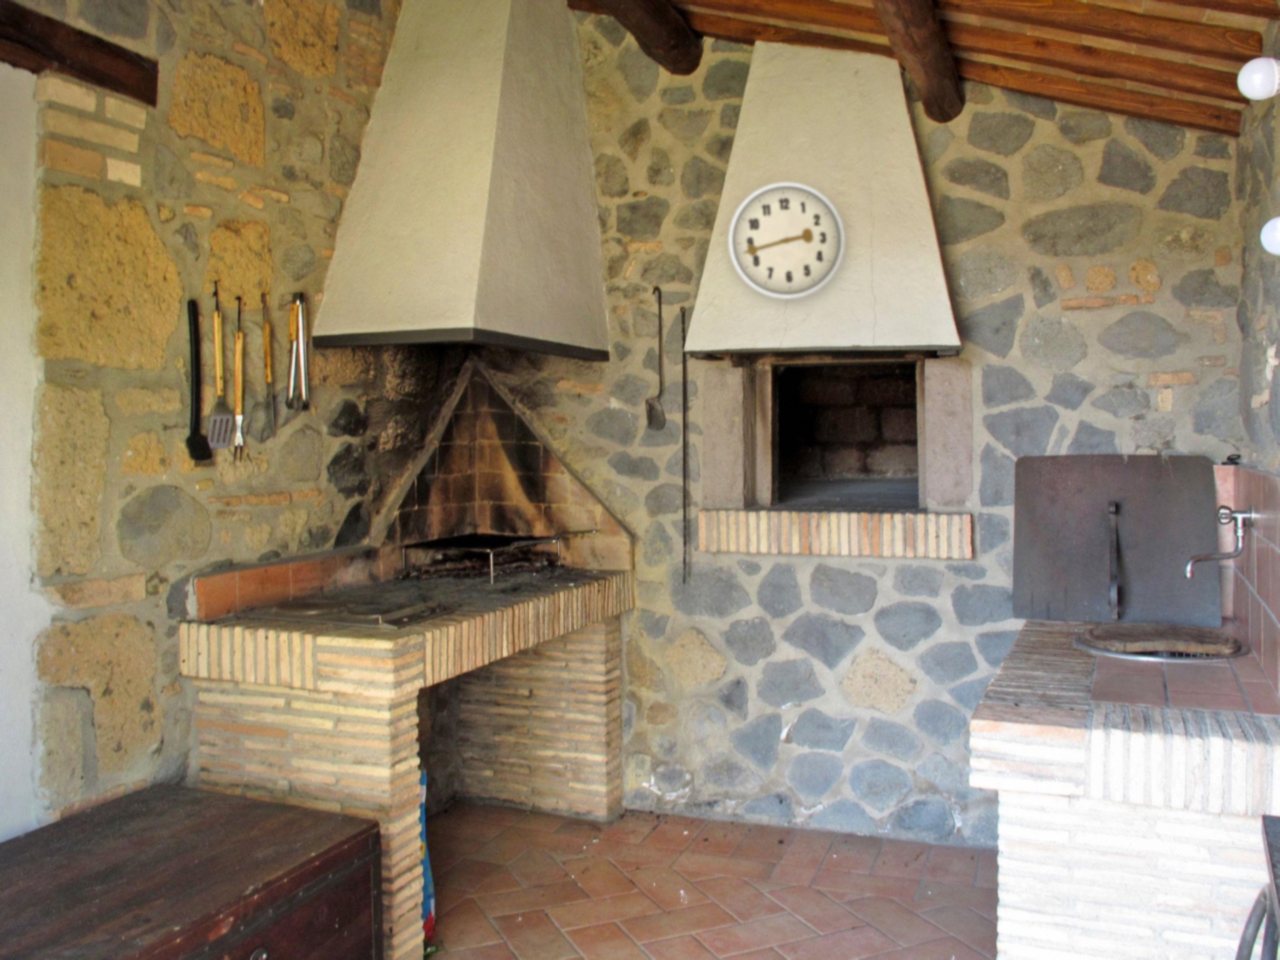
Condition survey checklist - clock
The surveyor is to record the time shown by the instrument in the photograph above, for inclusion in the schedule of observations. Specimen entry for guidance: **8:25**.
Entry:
**2:43**
